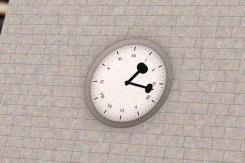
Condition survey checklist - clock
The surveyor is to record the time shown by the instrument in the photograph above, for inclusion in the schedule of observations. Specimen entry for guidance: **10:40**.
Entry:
**1:17**
